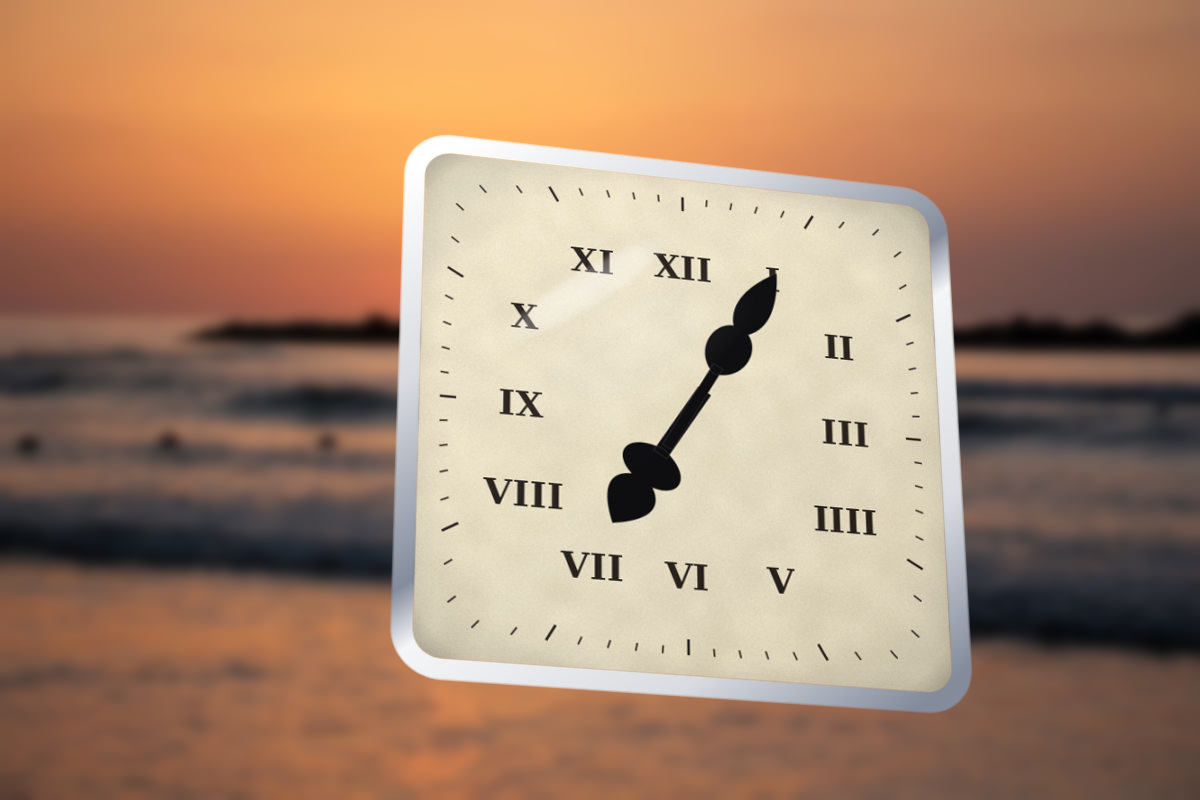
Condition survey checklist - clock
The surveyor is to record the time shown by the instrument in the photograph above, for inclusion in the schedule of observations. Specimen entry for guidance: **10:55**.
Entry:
**7:05**
